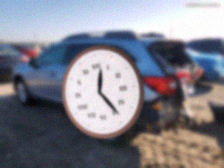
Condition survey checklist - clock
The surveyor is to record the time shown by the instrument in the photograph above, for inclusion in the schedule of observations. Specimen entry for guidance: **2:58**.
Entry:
**12:24**
